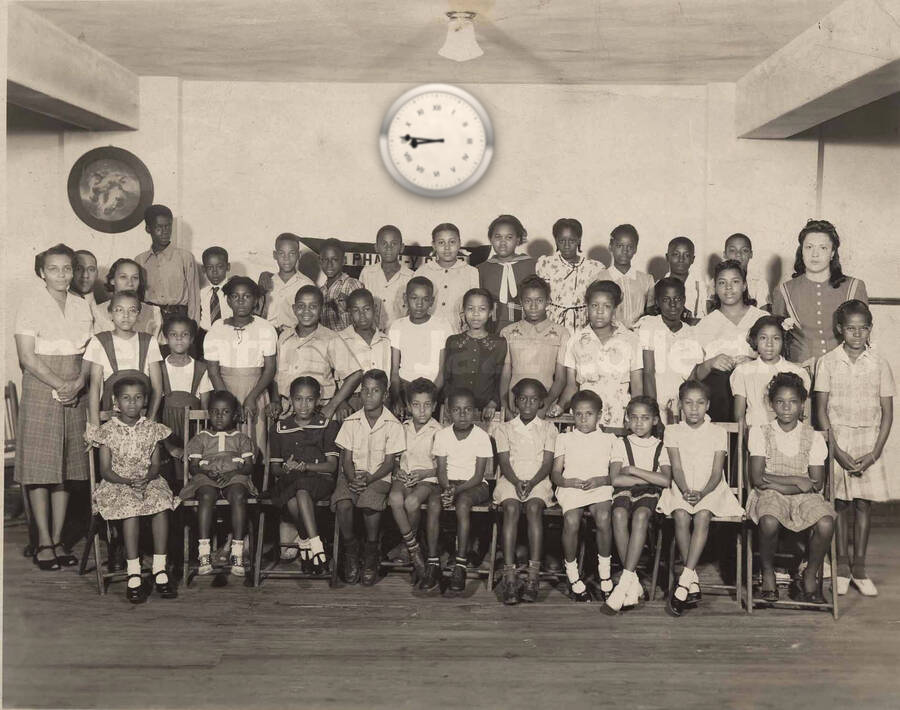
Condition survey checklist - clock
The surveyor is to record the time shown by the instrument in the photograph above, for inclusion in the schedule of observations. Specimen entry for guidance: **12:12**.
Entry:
**8:46**
